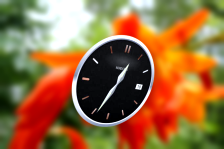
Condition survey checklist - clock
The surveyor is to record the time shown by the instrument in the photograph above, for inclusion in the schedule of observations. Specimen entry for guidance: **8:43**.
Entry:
**12:34**
